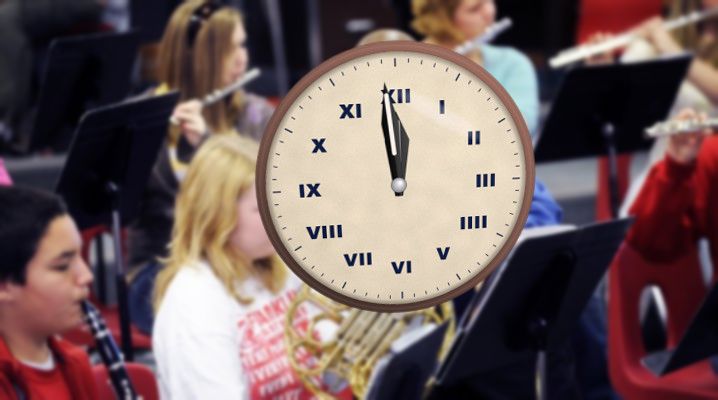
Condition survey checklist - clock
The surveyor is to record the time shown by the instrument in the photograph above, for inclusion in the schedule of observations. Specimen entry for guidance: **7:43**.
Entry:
**11:59**
